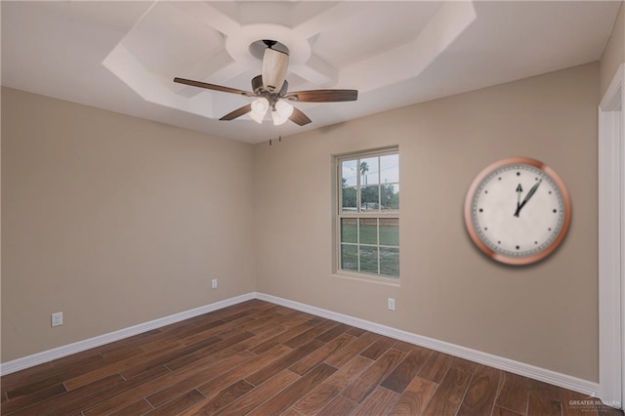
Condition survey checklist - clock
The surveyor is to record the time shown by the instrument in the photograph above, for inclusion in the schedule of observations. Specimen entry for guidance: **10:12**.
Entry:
**12:06**
